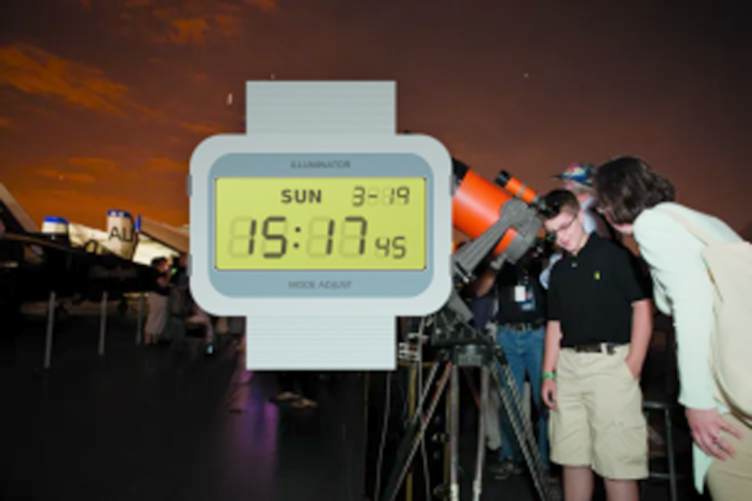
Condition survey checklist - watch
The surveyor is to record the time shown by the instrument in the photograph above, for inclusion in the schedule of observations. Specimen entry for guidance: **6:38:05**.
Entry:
**15:17:45**
